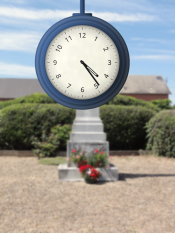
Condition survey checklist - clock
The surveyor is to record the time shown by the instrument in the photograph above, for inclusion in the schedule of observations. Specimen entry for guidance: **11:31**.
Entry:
**4:24**
